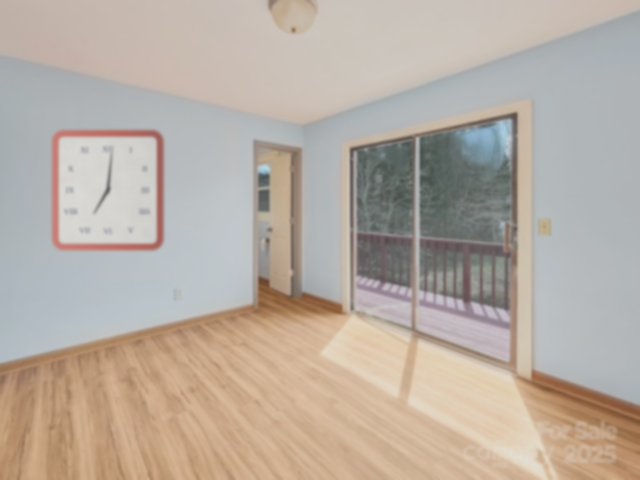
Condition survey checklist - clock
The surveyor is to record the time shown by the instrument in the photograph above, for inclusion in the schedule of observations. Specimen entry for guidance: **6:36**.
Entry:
**7:01**
